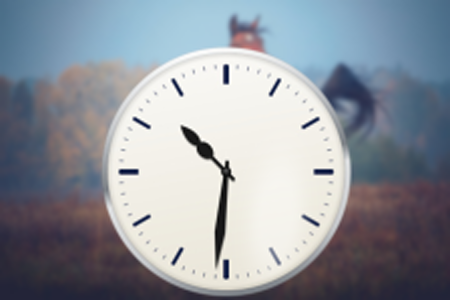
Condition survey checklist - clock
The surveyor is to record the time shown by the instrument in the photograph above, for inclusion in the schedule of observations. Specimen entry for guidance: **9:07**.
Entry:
**10:31**
